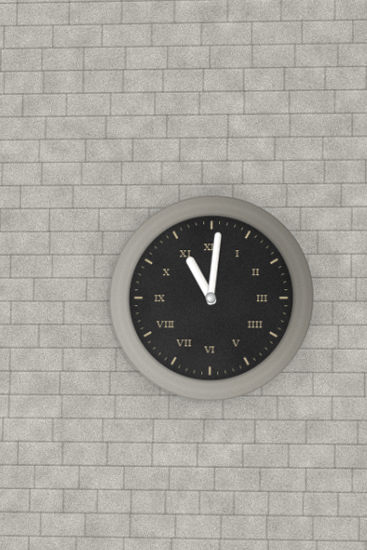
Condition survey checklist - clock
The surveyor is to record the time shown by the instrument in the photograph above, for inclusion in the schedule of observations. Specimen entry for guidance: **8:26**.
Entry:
**11:01**
